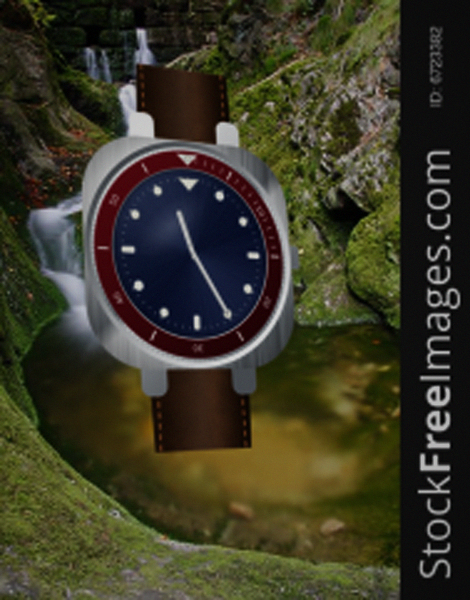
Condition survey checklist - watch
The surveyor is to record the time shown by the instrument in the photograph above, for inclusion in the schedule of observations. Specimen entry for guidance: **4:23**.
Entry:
**11:25**
